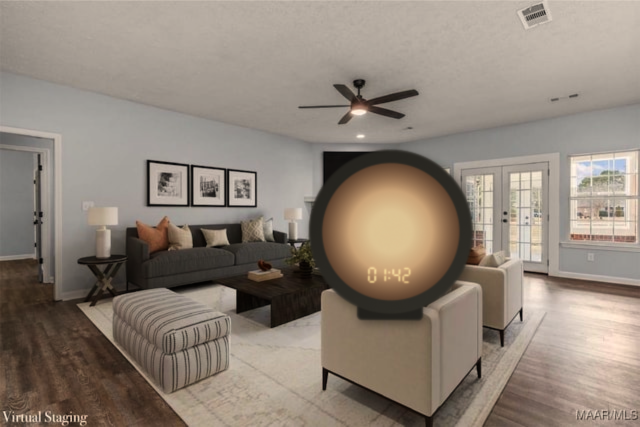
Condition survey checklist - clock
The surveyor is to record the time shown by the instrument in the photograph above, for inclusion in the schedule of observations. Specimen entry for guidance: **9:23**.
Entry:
**1:42**
